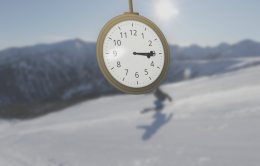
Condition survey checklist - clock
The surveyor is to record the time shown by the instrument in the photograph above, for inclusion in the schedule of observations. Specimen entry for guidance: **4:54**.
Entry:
**3:15**
